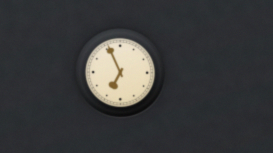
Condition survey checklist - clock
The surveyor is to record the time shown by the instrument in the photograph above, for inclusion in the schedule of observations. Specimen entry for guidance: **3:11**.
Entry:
**6:56**
